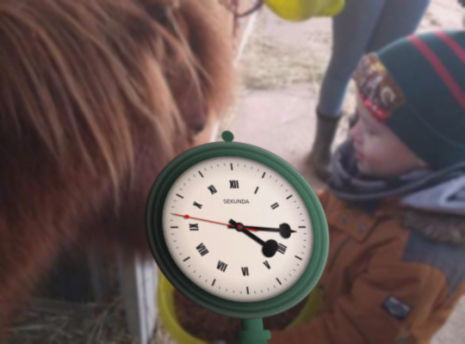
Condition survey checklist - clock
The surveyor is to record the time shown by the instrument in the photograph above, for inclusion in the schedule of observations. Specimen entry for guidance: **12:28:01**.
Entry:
**4:15:47**
